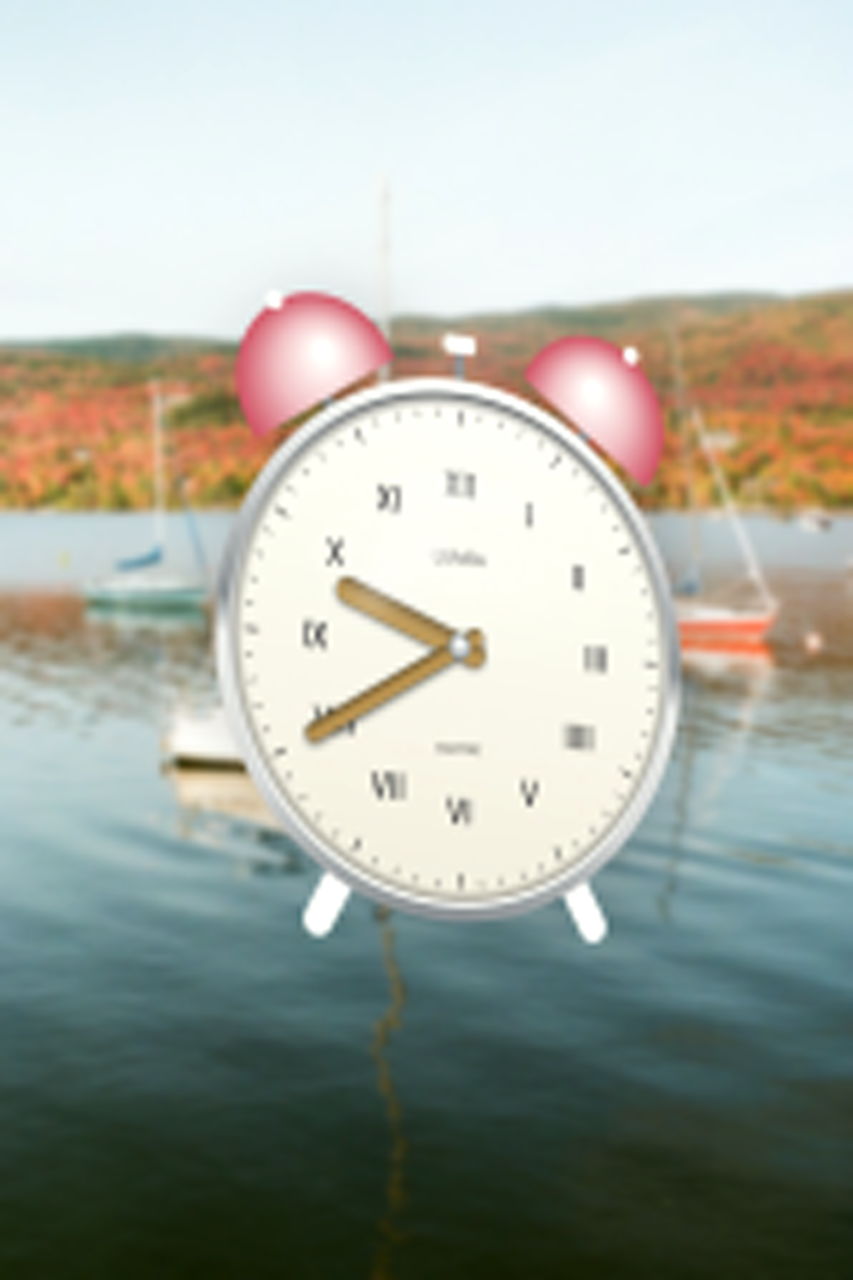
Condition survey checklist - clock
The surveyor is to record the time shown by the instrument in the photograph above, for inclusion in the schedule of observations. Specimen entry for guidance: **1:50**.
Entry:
**9:40**
